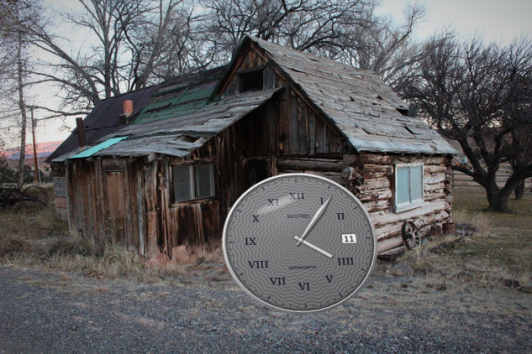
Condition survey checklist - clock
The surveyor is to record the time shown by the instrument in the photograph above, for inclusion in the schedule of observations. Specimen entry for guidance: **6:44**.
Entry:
**4:06**
